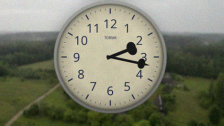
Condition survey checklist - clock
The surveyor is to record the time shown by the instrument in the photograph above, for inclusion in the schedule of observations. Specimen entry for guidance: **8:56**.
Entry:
**2:17**
